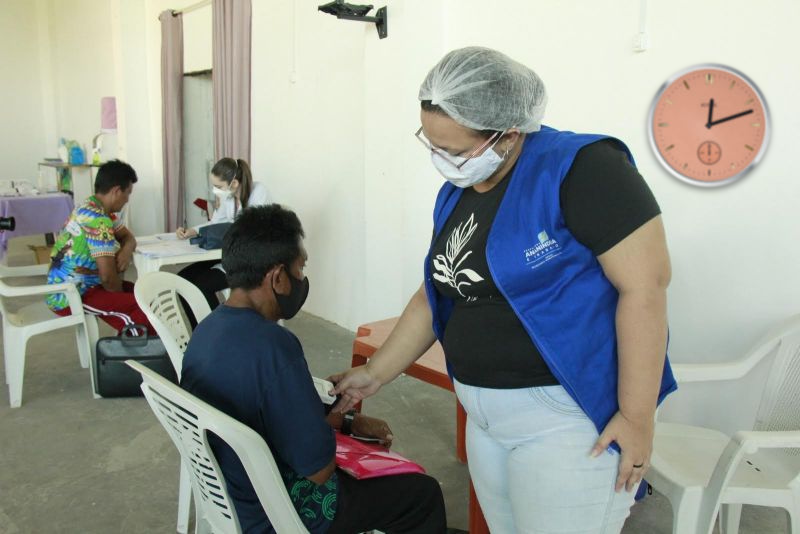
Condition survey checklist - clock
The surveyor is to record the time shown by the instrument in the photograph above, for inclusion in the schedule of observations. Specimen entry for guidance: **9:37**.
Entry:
**12:12**
